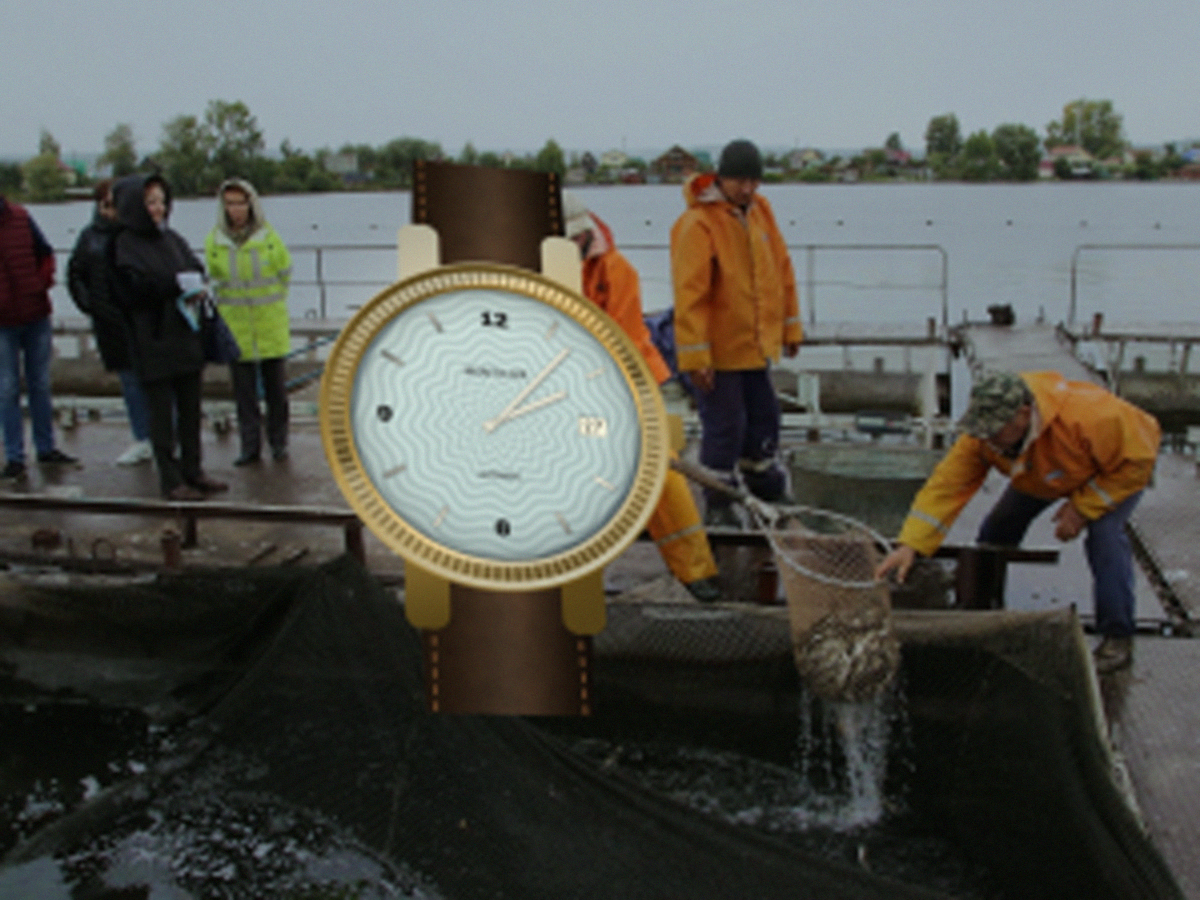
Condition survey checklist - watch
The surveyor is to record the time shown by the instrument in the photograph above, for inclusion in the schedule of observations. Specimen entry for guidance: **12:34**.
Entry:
**2:07**
